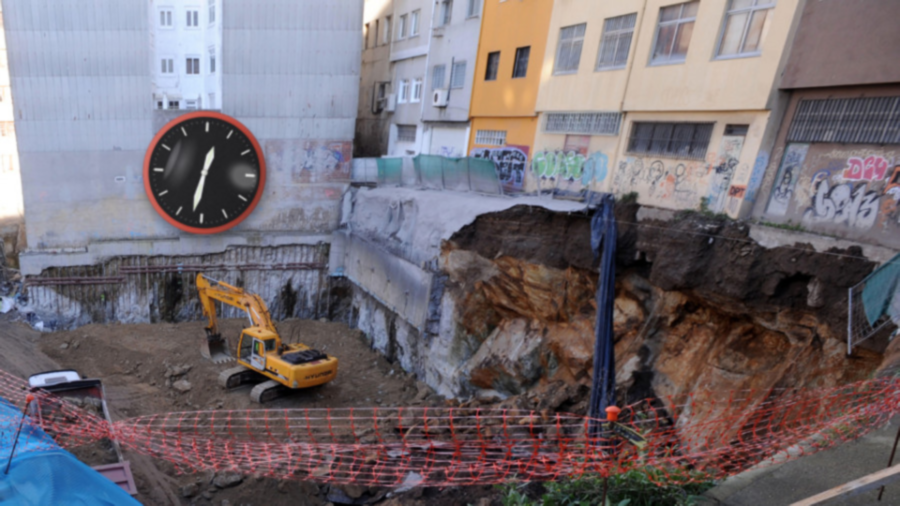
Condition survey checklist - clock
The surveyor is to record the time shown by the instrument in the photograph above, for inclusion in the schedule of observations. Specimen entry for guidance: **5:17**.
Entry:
**12:32**
